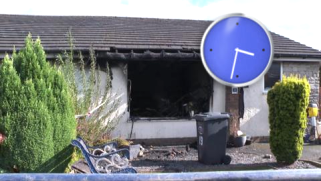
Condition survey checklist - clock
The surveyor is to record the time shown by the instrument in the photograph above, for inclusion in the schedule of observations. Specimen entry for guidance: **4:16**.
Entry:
**3:32**
